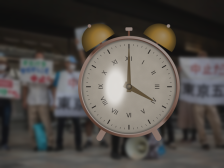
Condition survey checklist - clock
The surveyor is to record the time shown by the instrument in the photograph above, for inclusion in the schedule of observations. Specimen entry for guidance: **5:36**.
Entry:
**4:00**
